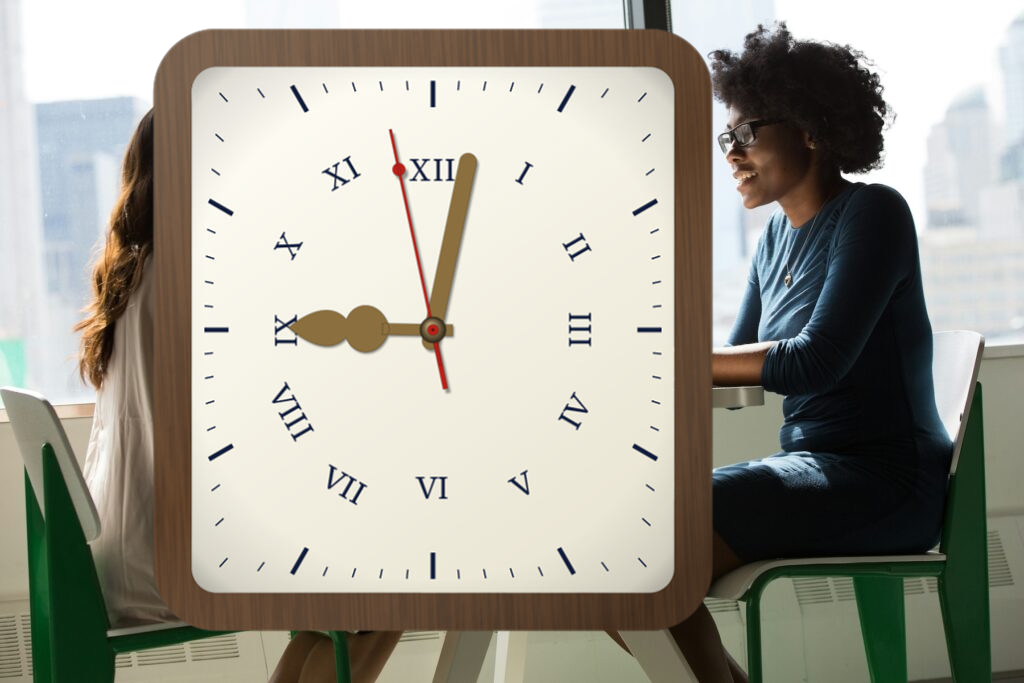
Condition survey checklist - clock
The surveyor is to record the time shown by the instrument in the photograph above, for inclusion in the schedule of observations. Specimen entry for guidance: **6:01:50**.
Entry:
**9:01:58**
